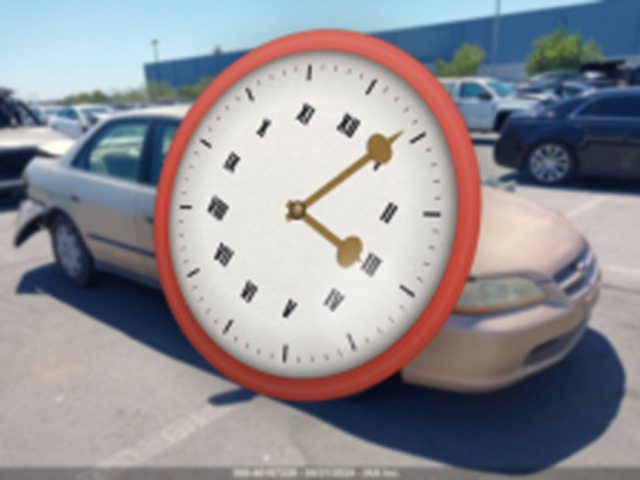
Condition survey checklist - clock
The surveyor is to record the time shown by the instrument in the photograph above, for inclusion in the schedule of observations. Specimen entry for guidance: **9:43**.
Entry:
**3:04**
